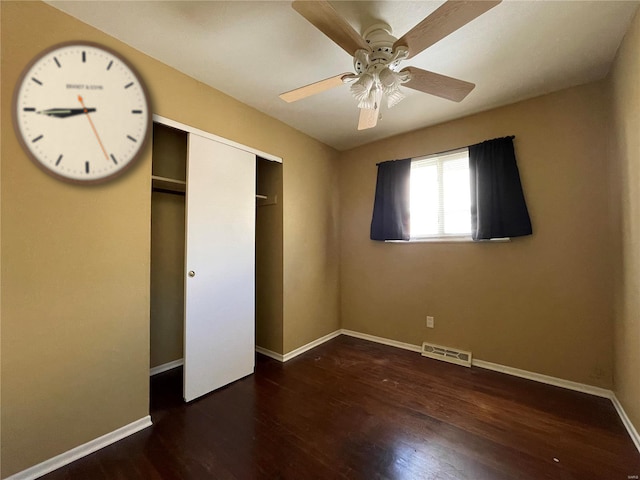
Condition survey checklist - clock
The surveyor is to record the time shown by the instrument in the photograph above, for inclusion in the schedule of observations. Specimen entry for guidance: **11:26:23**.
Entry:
**8:44:26**
